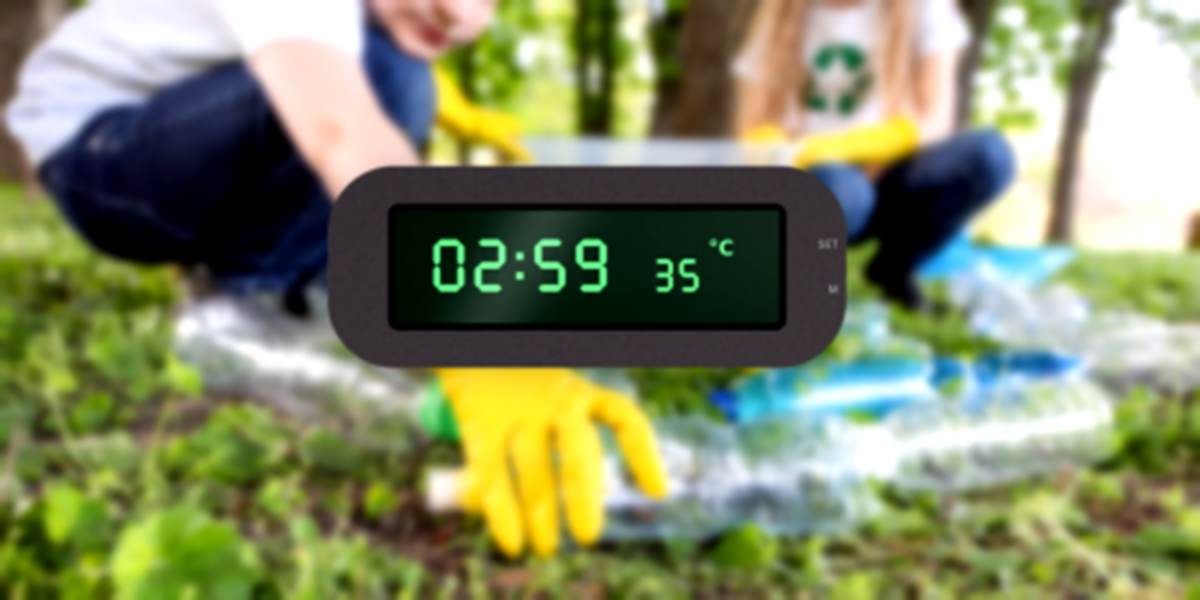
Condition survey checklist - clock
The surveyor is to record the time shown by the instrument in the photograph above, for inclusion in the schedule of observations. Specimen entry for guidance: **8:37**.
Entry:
**2:59**
